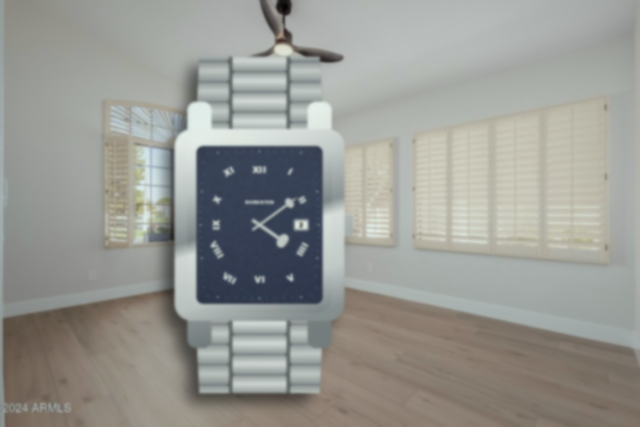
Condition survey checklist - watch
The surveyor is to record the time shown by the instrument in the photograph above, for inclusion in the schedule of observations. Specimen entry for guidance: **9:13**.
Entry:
**4:09**
